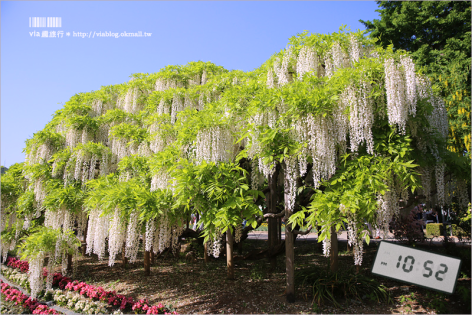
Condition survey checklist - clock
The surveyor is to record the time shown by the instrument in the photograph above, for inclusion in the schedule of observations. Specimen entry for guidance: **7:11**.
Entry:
**10:52**
